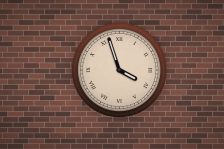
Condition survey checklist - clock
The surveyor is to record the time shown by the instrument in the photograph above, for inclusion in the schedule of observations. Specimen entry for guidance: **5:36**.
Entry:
**3:57**
